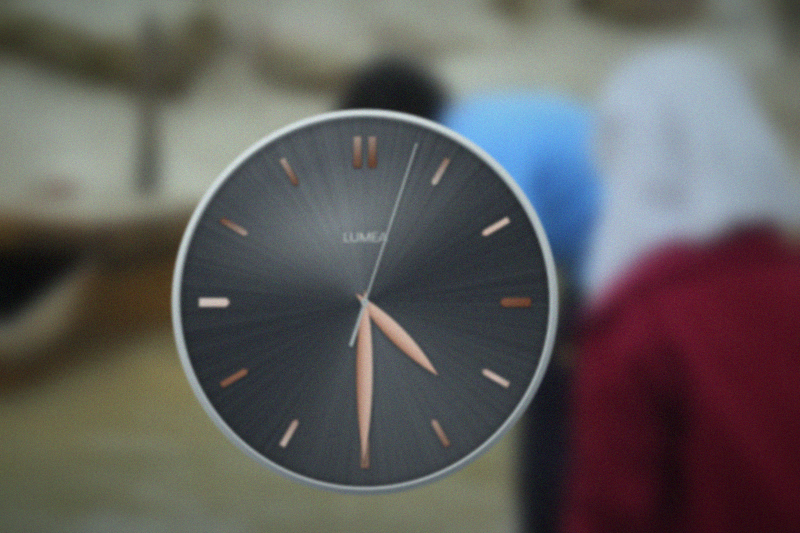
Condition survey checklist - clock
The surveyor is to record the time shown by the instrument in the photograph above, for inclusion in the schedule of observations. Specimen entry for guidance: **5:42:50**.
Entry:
**4:30:03**
